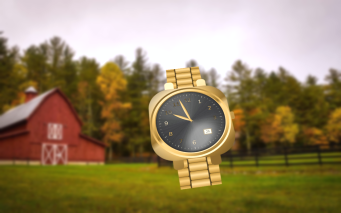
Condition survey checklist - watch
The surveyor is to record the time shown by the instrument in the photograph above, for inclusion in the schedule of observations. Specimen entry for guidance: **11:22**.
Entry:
**9:57**
